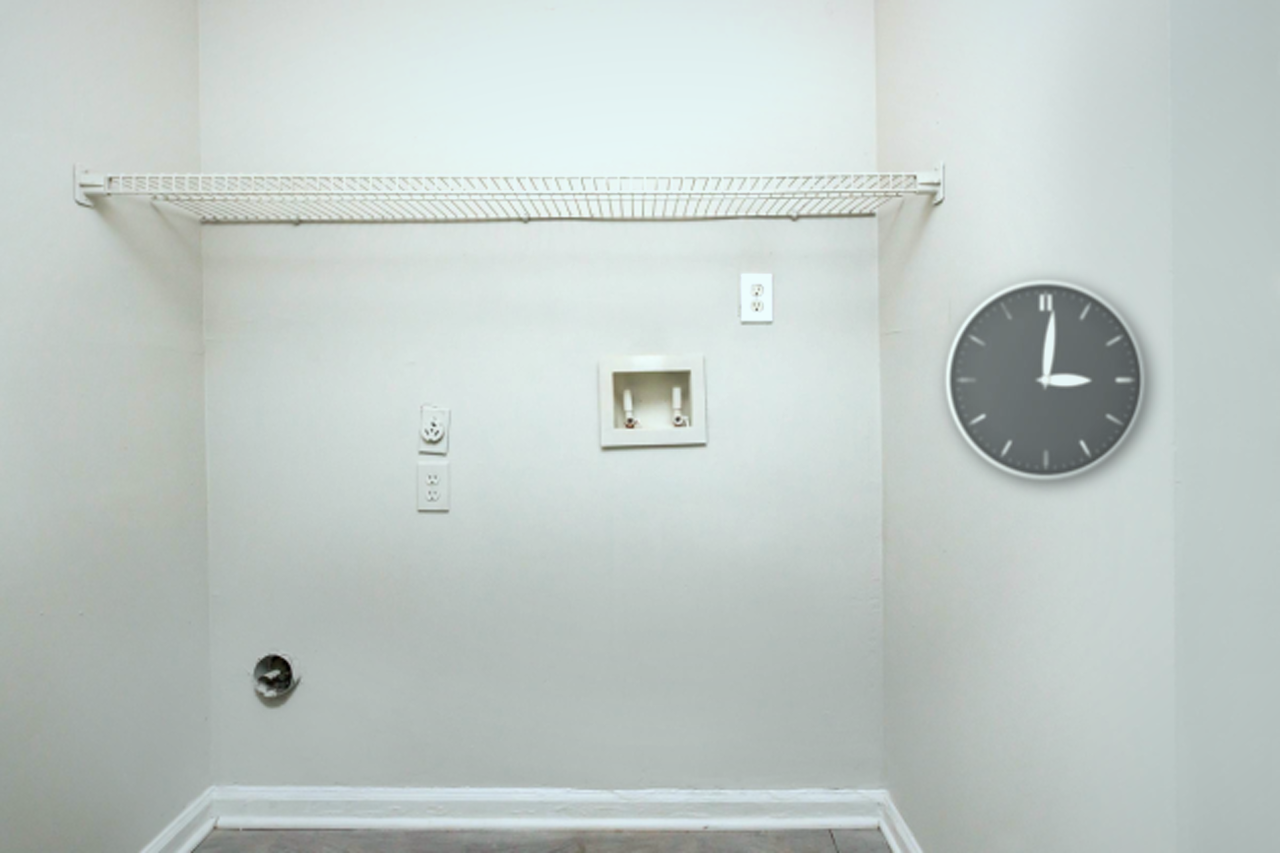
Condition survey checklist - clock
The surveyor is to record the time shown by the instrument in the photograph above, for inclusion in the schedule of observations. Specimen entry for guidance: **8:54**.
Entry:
**3:01**
